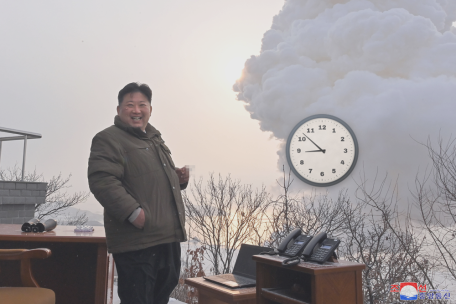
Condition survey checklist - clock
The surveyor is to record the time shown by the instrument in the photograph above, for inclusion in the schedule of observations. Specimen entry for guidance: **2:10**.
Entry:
**8:52**
